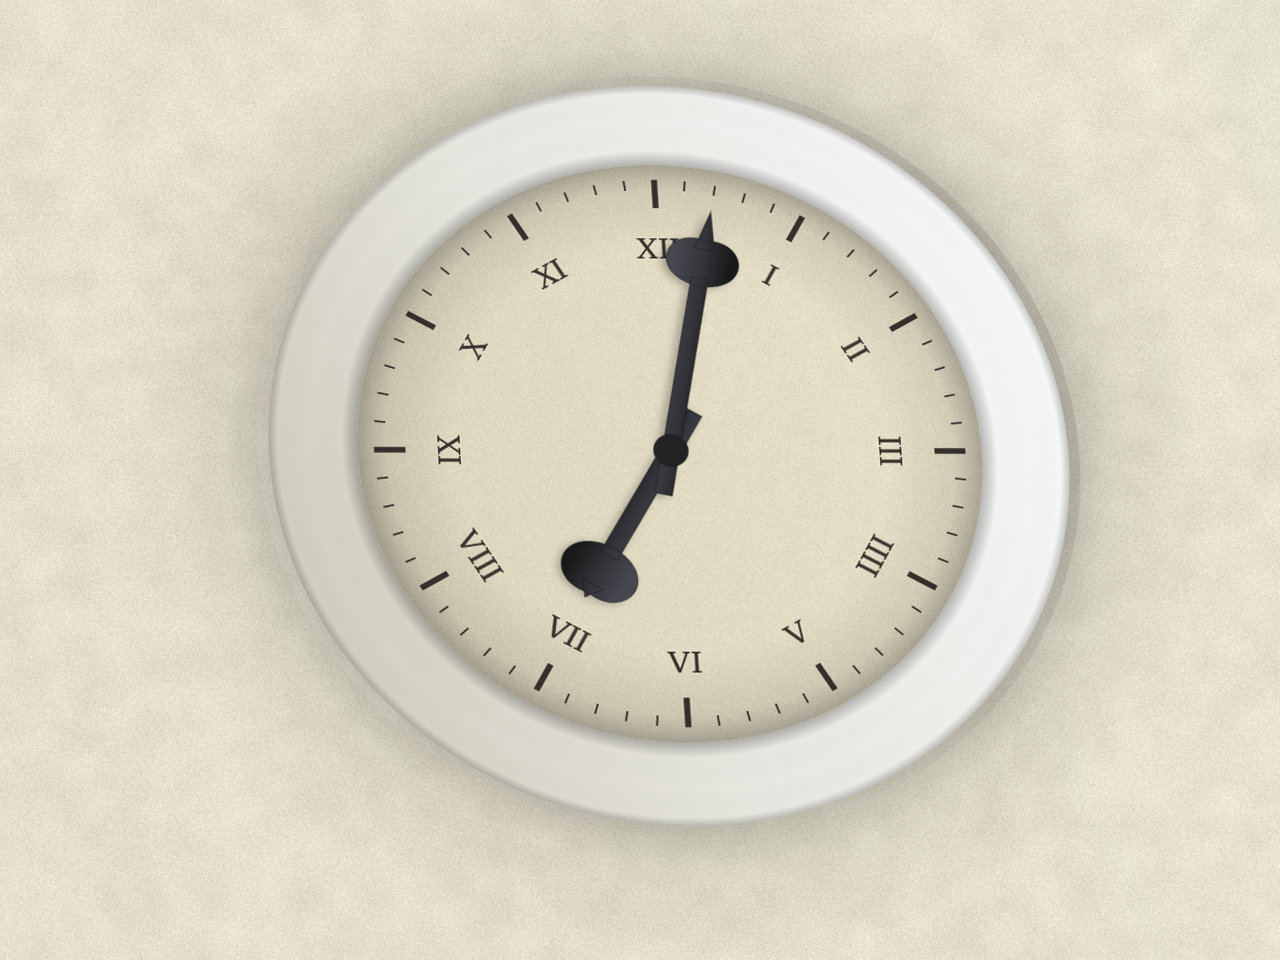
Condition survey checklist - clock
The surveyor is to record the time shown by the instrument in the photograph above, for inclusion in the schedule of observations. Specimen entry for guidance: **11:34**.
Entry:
**7:02**
